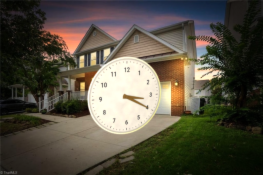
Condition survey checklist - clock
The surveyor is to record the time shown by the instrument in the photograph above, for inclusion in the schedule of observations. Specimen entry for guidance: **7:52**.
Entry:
**3:20**
